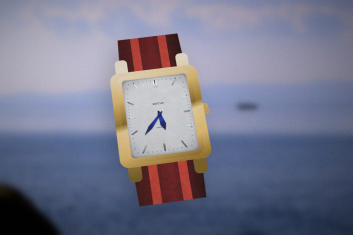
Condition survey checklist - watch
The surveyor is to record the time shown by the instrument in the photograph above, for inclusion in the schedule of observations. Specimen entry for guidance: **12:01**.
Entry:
**5:37**
